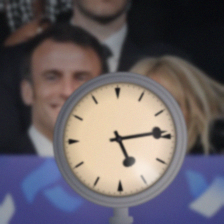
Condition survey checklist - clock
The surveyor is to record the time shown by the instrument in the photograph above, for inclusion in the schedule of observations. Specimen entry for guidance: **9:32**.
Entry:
**5:14**
